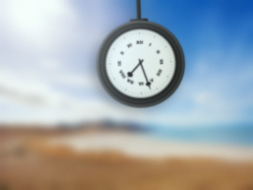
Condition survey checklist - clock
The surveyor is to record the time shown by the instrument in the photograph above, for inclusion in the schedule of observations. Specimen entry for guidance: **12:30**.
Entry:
**7:27**
